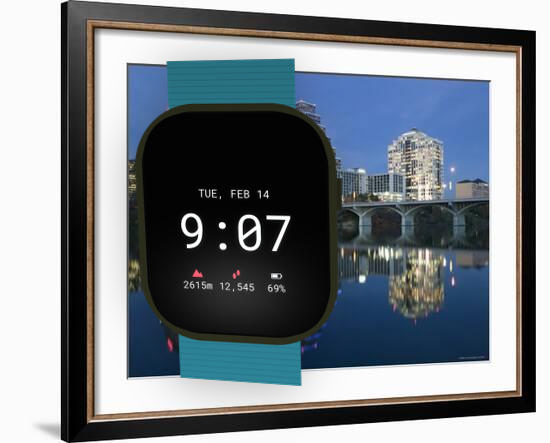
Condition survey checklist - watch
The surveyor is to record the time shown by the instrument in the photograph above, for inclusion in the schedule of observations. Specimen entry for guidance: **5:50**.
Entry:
**9:07**
